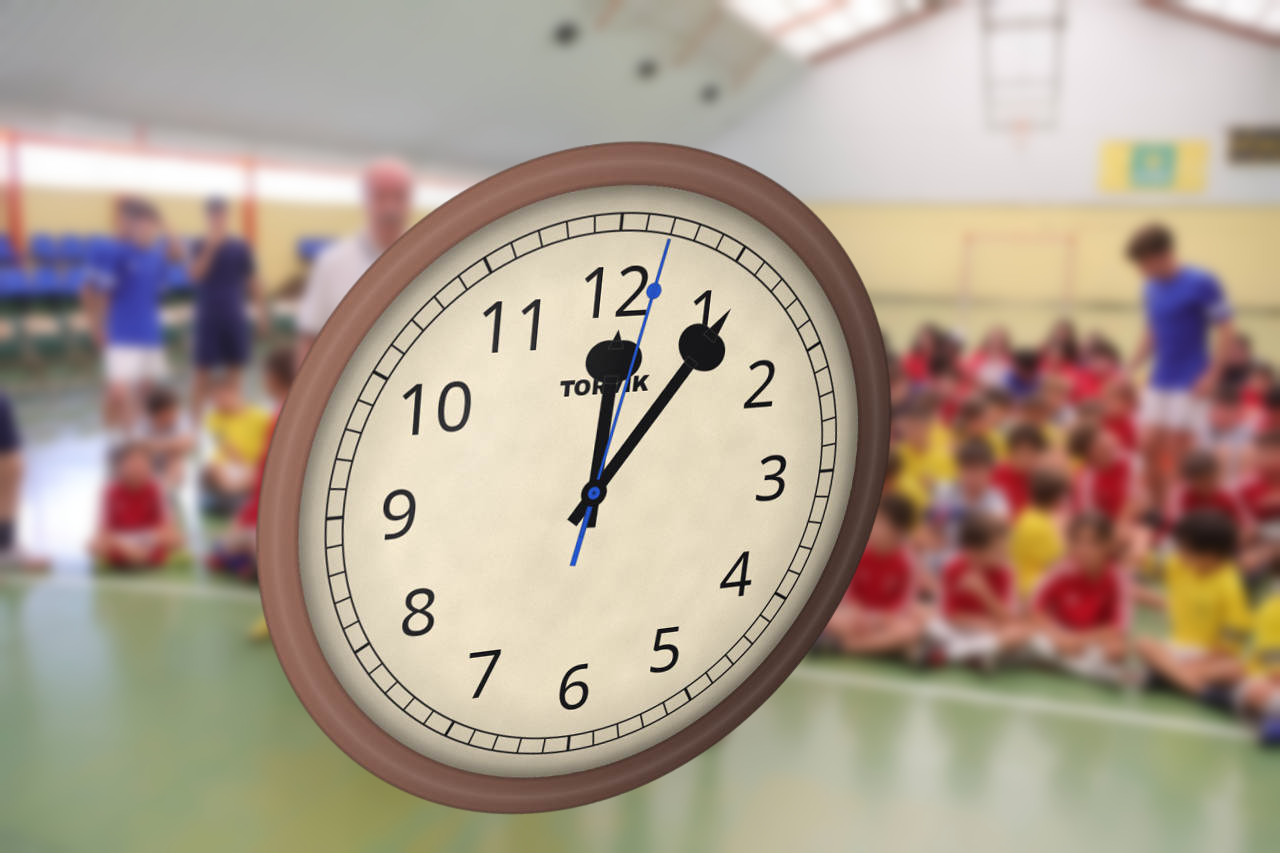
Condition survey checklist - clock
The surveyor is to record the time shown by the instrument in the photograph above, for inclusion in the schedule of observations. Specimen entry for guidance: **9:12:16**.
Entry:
**12:06:02**
